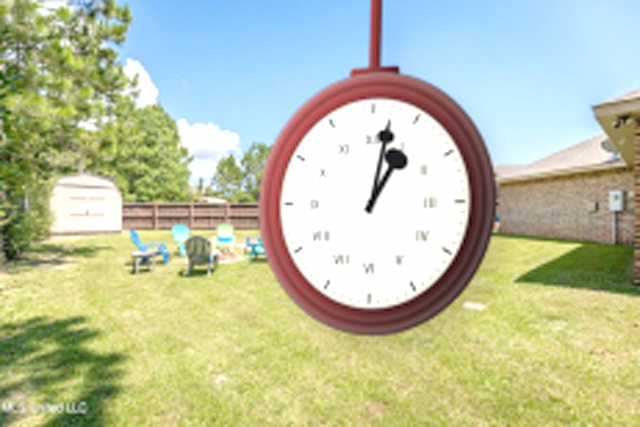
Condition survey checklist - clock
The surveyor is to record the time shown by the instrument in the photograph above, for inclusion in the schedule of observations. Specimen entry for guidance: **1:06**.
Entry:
**1:02**
